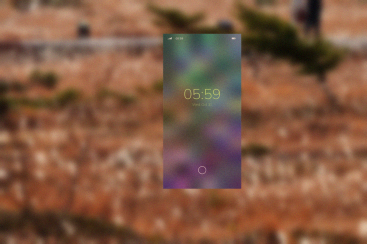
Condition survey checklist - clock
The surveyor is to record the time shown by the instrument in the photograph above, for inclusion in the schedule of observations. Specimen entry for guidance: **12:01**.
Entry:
**5:59**
